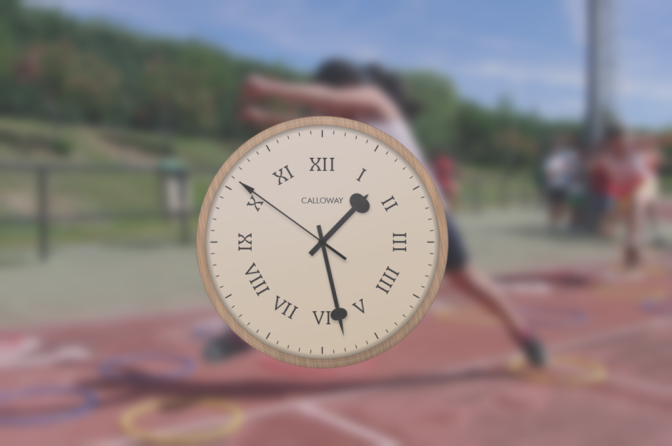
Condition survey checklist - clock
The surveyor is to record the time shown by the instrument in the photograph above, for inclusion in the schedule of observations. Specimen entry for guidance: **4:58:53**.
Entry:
**1:27:51**
